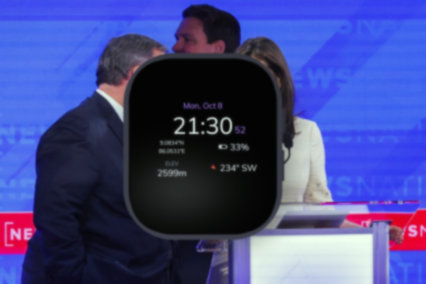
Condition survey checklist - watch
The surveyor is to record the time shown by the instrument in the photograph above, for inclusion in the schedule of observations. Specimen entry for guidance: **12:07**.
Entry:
**21:30**
